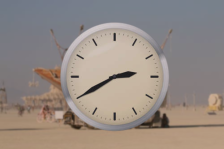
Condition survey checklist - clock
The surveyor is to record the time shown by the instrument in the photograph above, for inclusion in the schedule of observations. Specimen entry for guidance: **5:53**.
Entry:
**2:40**
